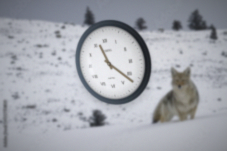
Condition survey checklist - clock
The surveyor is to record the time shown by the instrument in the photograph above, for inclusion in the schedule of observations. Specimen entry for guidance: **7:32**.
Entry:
**11:22**
